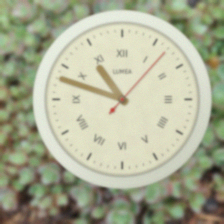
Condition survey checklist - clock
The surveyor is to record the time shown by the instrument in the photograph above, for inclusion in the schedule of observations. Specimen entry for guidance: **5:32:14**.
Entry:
**10:48:07**
